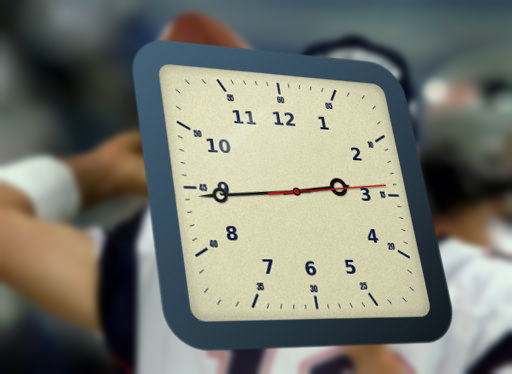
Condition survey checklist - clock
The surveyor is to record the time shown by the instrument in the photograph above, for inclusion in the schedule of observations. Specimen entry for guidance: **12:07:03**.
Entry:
**2:44:14**
